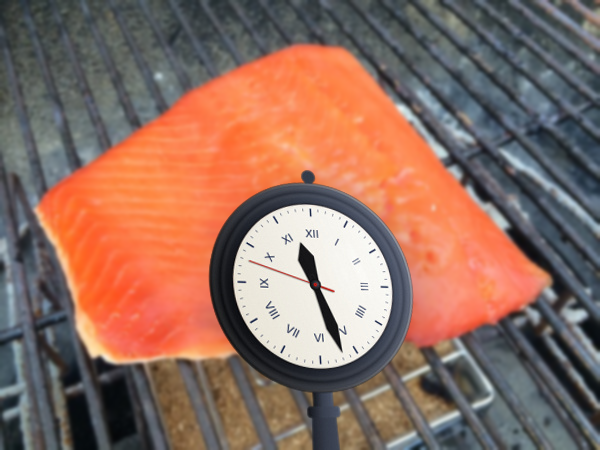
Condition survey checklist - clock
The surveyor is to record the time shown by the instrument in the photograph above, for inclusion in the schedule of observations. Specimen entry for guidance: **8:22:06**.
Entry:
**11:26:48**
